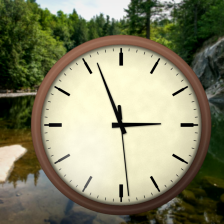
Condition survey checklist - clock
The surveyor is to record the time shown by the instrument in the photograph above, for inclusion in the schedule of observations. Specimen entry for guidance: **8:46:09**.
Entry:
**2:56:29**
